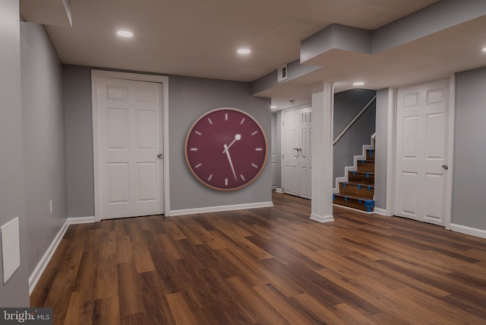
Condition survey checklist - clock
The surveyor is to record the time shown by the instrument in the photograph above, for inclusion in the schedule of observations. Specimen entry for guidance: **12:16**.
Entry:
**1:27**
